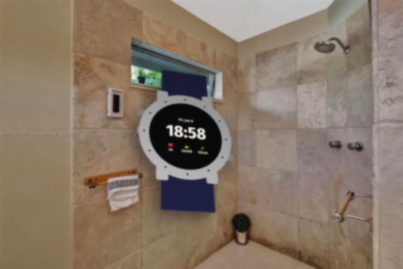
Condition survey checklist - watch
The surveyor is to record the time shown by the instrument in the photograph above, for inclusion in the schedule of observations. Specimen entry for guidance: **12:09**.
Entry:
**18:58**
